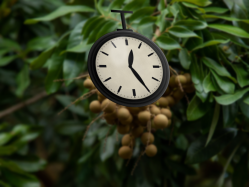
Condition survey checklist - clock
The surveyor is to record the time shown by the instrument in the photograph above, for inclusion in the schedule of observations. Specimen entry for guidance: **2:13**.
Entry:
**12:25**
